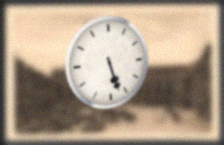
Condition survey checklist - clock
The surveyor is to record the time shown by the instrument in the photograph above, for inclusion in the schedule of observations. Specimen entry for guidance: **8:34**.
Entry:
**5:27**
